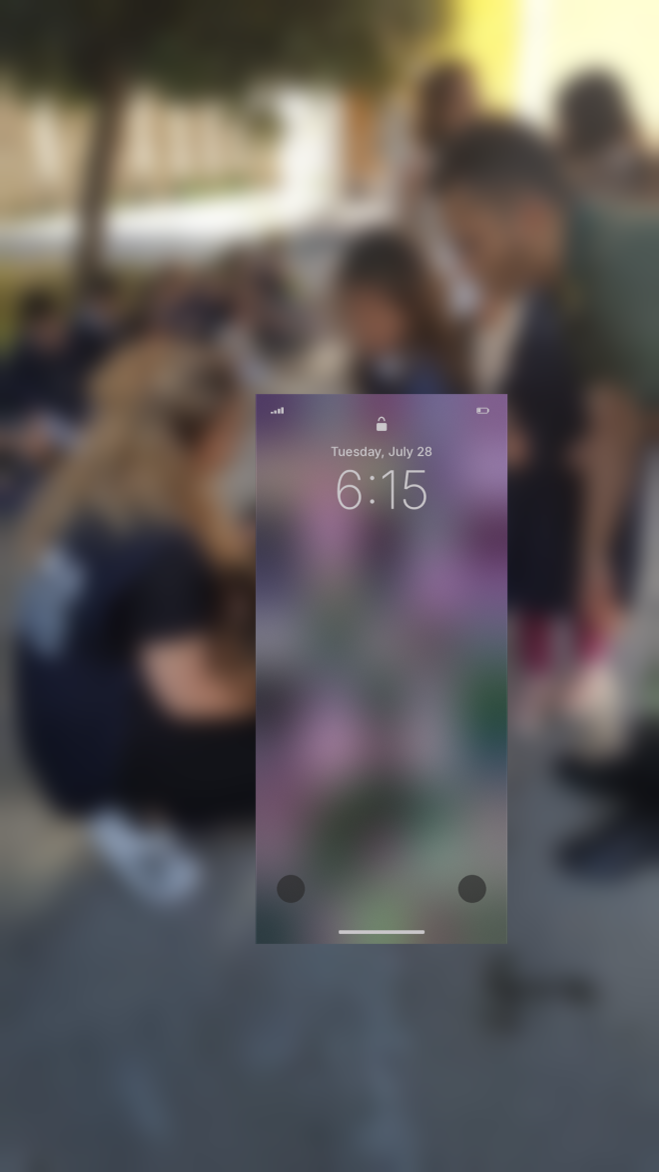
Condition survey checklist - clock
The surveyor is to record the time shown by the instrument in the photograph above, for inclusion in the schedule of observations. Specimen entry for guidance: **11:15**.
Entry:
**6:15**
